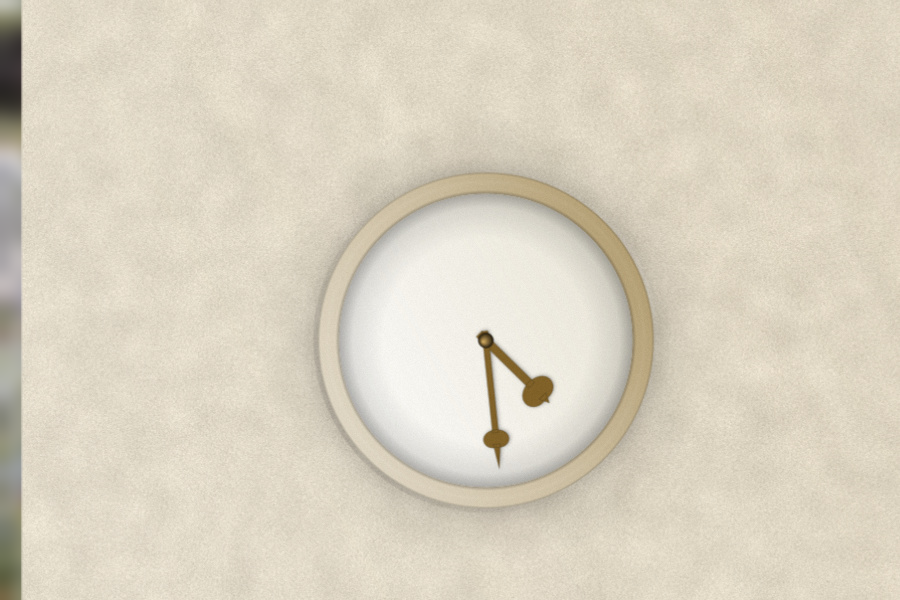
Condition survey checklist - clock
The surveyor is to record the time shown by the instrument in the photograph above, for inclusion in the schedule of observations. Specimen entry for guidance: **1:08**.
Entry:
**4:29**
